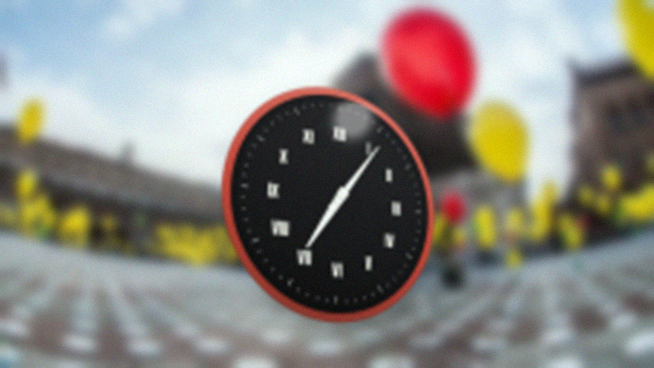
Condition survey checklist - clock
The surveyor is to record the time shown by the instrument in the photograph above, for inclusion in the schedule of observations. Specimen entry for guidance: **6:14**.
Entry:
**7:06**
